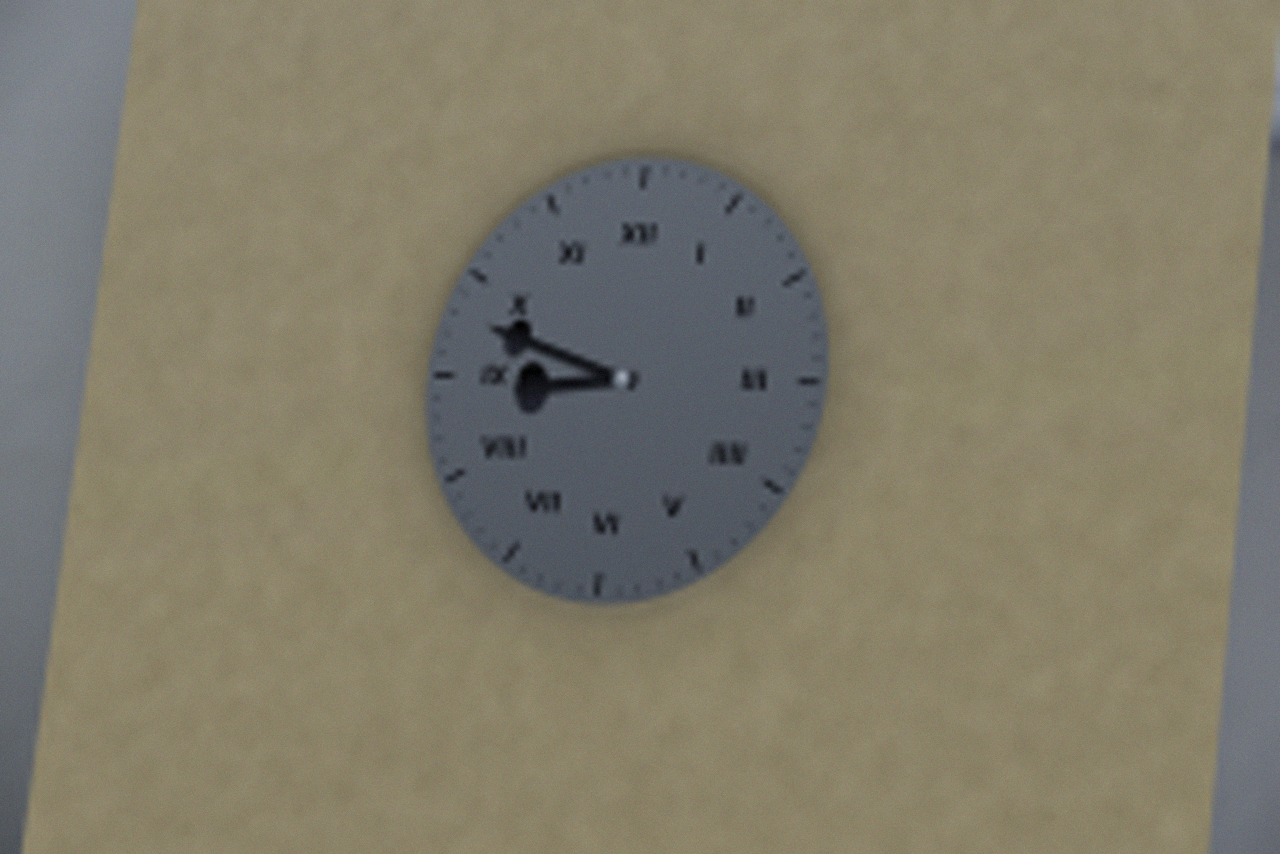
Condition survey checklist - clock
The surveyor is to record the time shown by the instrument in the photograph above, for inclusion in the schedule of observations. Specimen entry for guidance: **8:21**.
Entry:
**8:48**
